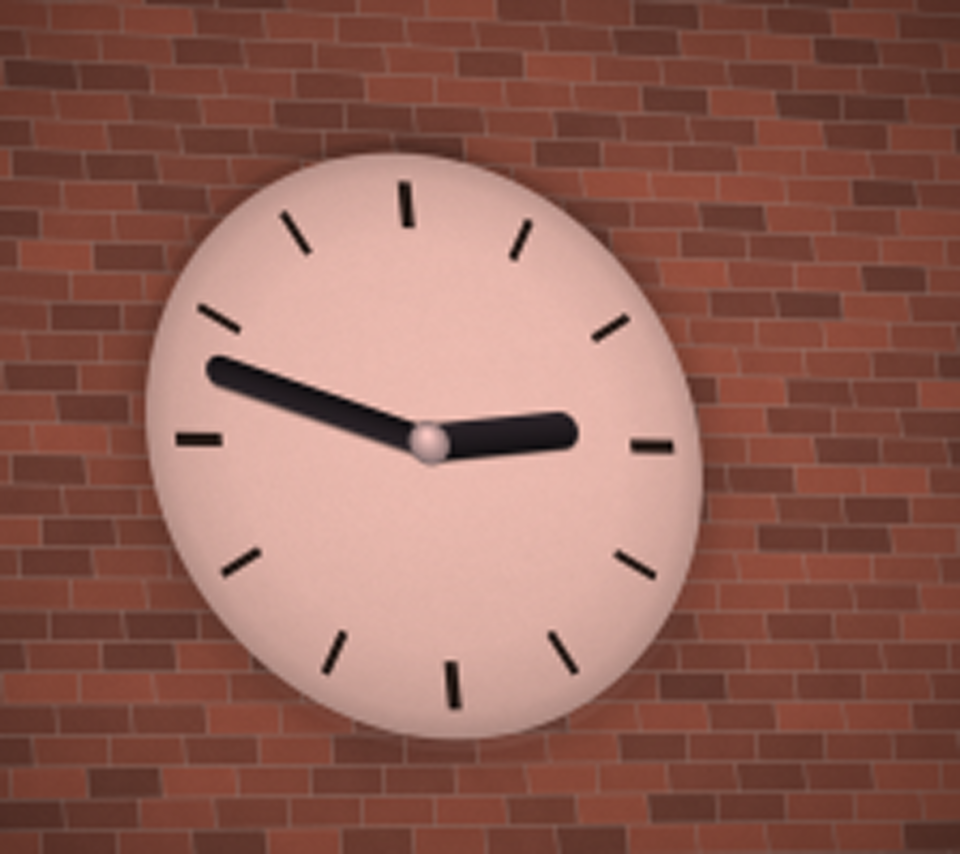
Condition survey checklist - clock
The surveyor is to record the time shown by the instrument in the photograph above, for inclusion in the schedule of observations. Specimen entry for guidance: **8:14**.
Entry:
**2:48**
